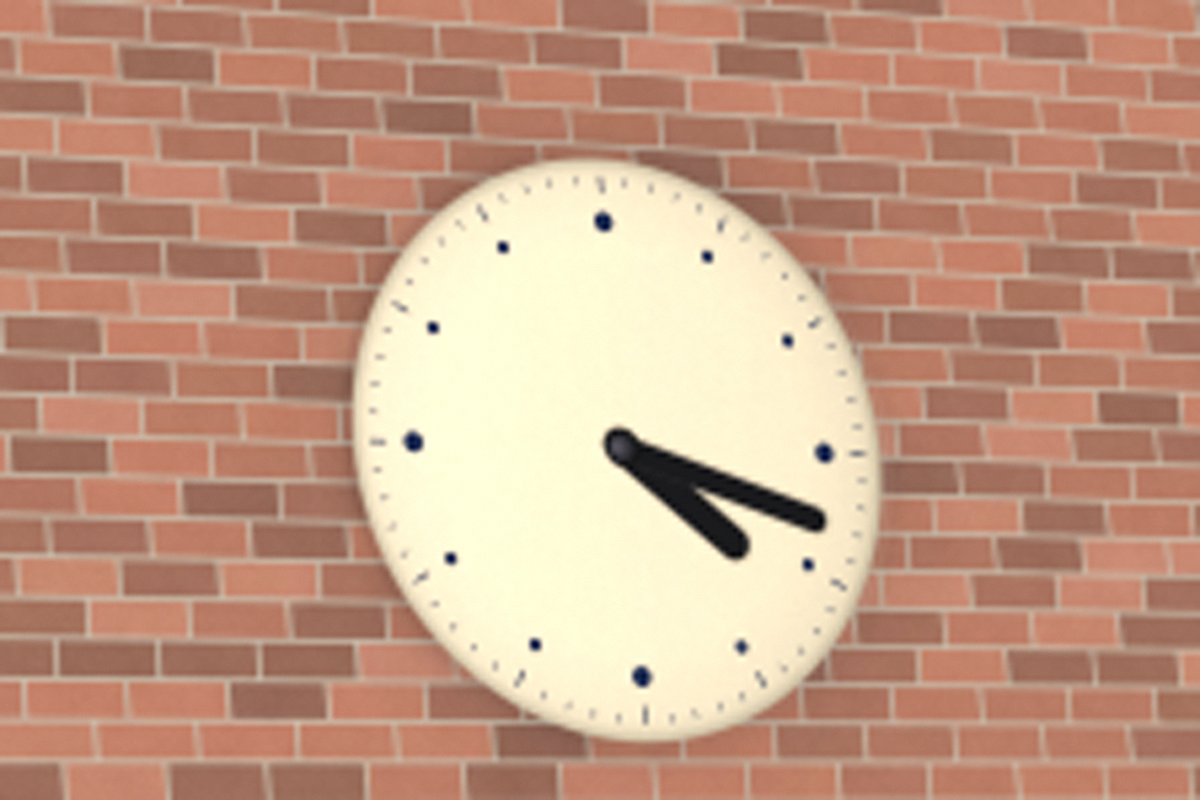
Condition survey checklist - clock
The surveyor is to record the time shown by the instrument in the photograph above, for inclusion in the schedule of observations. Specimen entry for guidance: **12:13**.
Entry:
**4:18**
